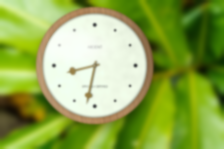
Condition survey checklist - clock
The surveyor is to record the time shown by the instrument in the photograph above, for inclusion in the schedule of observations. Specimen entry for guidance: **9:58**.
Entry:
**8:32**
